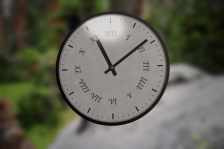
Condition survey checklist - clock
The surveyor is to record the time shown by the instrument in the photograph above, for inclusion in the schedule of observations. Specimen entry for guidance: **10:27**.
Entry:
**11:09**
